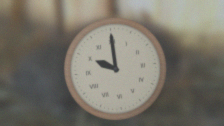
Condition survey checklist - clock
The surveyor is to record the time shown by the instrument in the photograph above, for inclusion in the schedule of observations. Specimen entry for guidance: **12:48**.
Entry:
**10:00**
